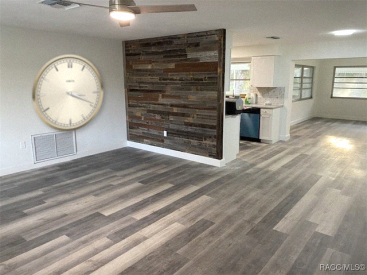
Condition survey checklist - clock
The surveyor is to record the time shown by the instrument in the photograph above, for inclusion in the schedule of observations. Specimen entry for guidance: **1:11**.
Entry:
**3:19**
